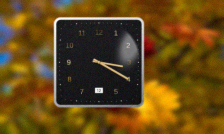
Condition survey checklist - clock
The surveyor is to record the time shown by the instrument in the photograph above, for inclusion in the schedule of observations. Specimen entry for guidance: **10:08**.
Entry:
**3:20**
